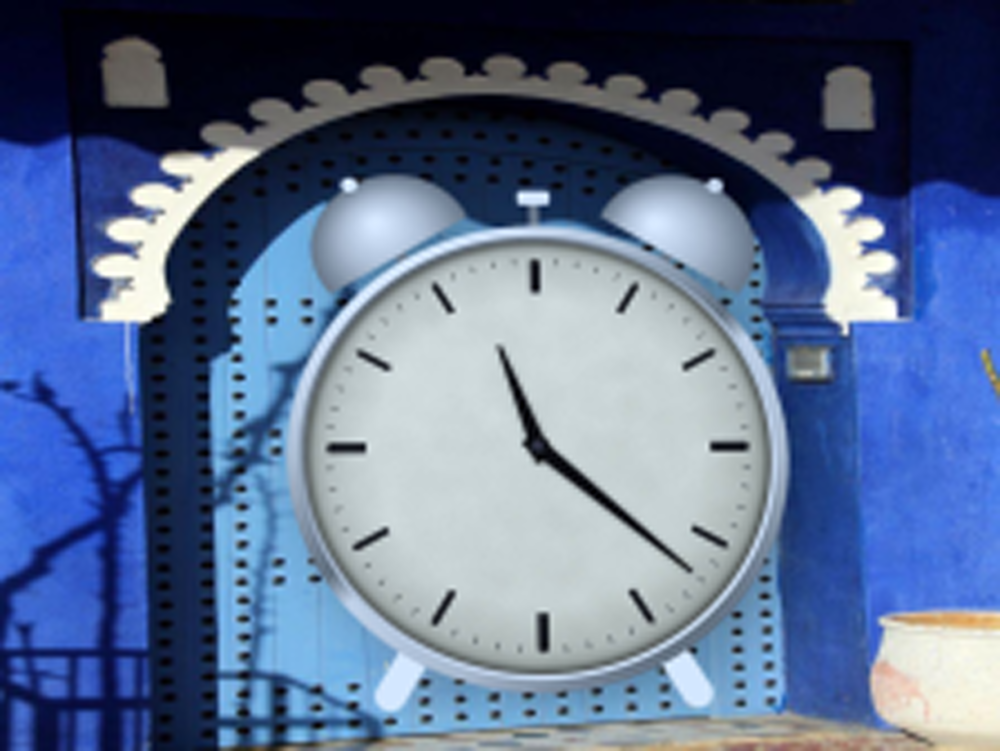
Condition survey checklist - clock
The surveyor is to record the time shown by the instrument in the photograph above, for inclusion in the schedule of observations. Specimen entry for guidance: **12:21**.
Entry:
**11:22**
